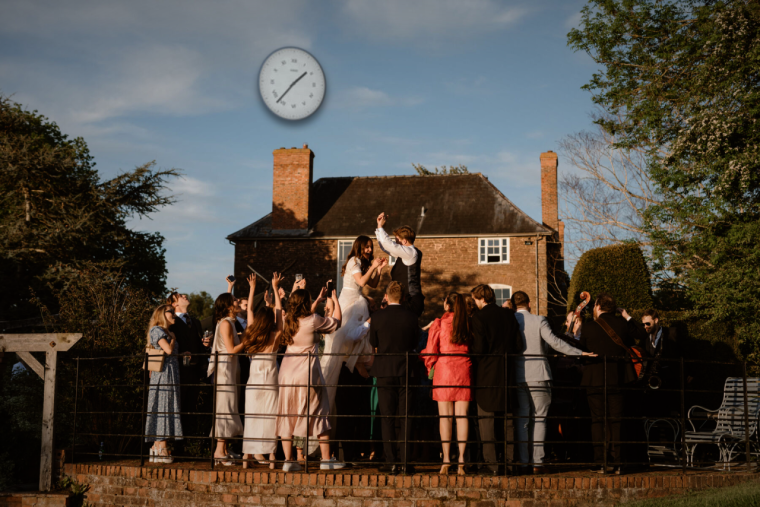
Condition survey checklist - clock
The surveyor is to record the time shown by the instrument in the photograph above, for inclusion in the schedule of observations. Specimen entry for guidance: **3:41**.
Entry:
**1:37**
